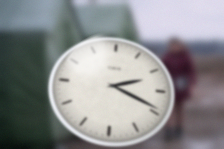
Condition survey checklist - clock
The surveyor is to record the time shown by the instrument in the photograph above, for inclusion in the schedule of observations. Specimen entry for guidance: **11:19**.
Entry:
**2:19**
